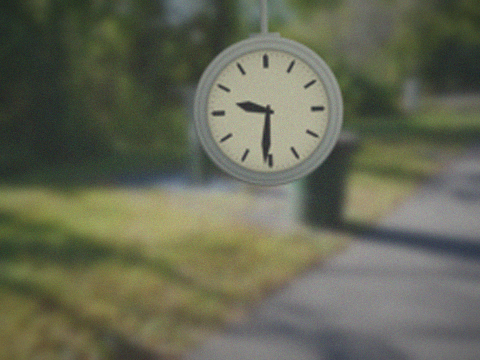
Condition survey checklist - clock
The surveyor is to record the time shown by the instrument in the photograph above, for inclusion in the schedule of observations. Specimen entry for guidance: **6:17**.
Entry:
**9:31**
